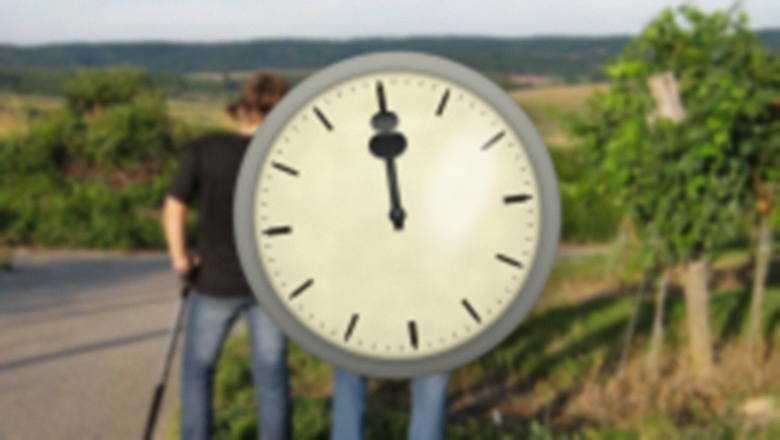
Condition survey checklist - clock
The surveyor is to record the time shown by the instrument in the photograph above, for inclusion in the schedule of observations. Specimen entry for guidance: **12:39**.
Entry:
**12:00**
